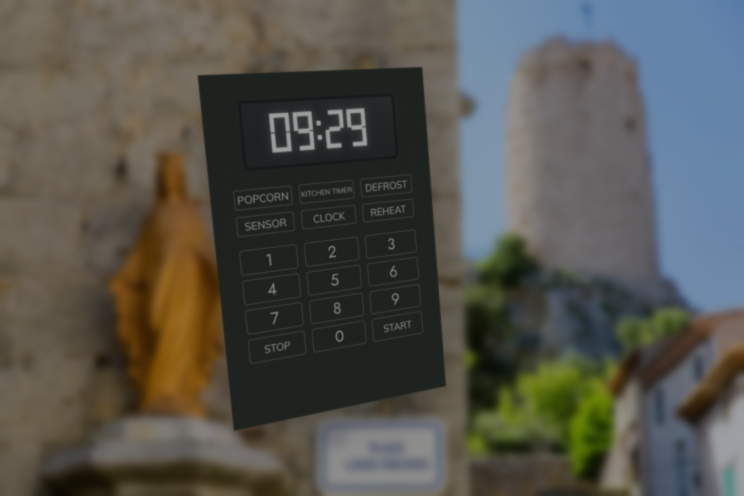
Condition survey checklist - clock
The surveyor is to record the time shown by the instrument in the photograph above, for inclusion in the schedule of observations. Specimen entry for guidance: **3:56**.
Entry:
**9:29**
